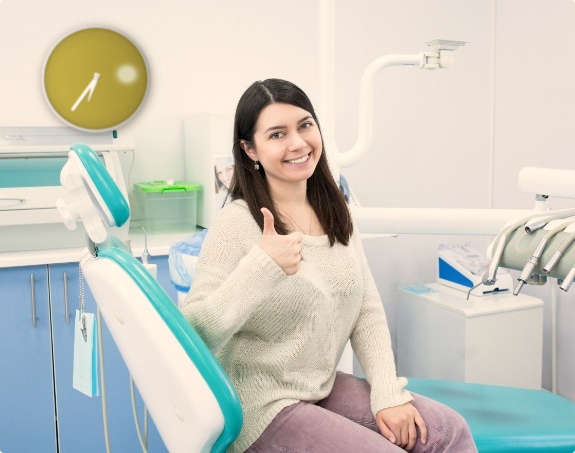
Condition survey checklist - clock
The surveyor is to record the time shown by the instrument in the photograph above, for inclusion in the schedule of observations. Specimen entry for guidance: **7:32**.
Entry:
**6:36**
